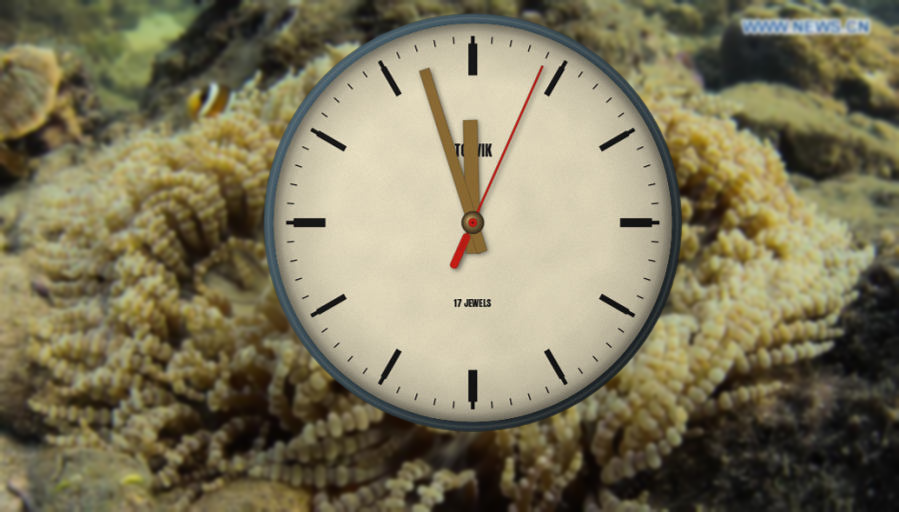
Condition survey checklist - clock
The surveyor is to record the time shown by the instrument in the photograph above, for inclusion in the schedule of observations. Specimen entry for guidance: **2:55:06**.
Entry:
**11:57:04**
